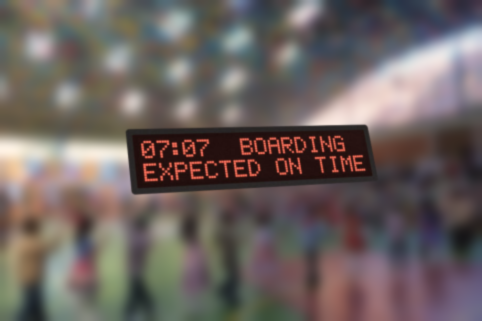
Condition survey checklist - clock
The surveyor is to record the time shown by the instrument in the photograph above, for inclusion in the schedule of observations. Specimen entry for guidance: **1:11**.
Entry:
**7:07**
